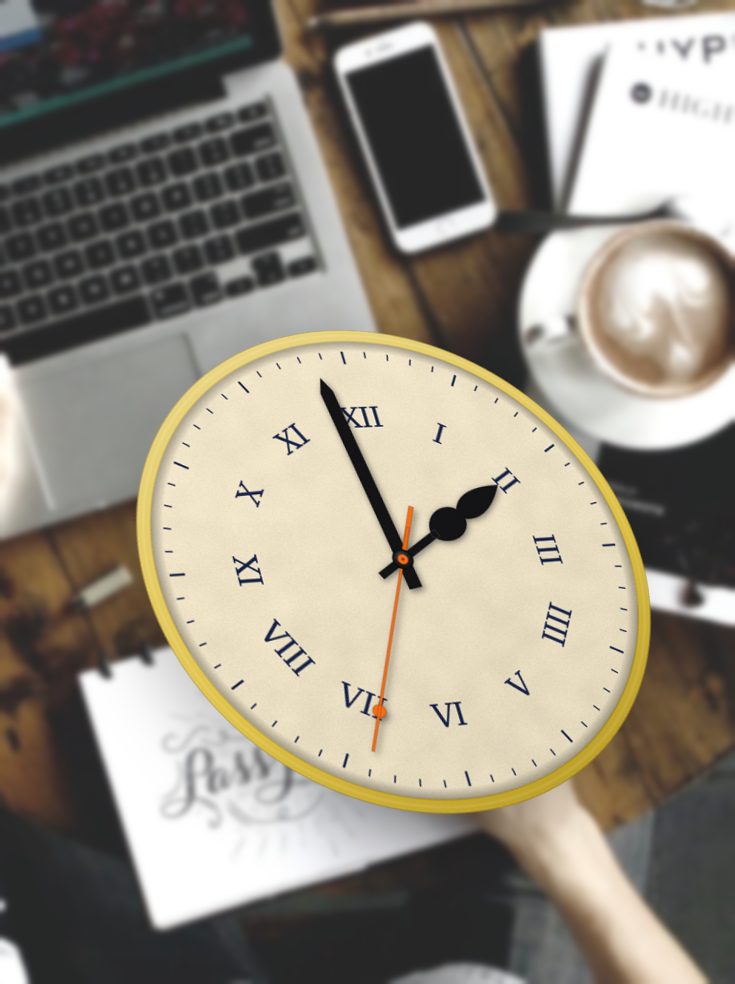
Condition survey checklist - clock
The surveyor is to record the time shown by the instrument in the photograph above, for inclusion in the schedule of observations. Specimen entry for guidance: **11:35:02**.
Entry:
**1:58:34**
